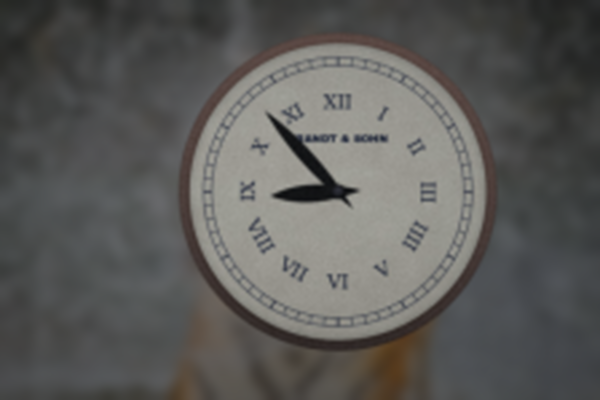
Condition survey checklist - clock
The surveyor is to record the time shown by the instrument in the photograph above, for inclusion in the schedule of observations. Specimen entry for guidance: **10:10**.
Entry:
**8:53**
